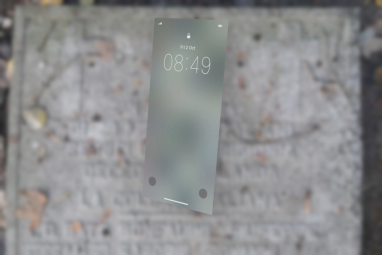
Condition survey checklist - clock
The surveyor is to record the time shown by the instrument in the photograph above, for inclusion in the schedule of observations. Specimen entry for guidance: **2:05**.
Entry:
**8:49**
